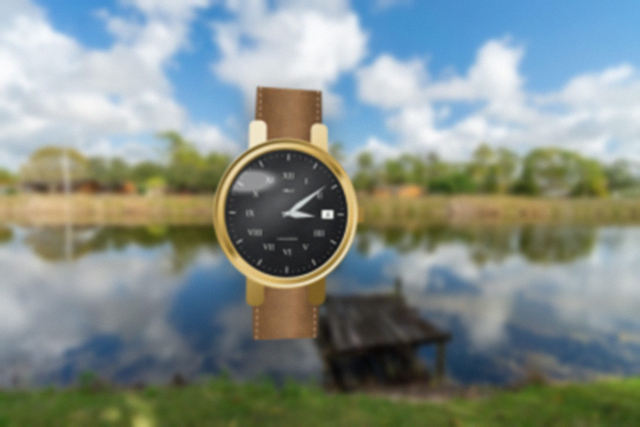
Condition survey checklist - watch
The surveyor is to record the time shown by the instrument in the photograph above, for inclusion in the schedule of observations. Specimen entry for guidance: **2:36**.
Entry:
**3:09**
